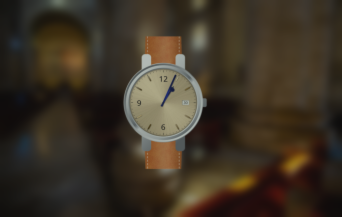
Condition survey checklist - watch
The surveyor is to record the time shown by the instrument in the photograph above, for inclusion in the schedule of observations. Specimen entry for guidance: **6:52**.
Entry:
**1:04**
